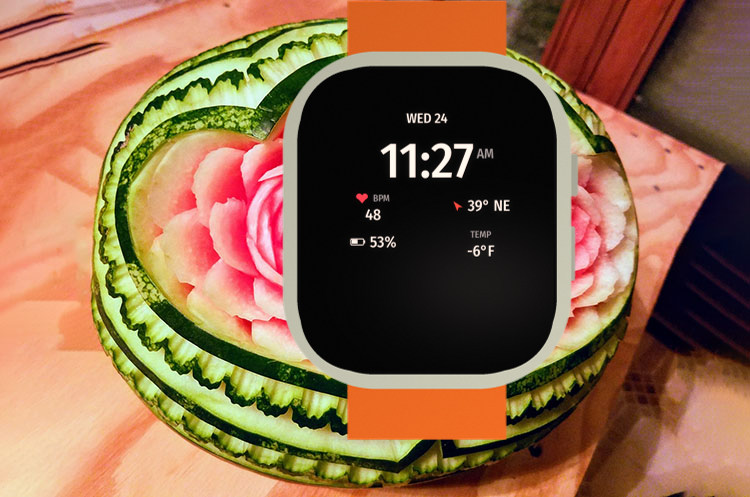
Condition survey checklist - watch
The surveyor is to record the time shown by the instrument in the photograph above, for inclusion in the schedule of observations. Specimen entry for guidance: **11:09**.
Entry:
**11:27**
